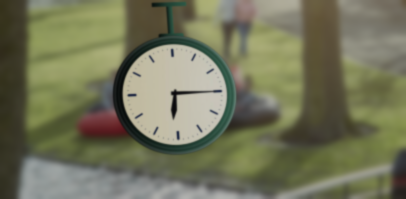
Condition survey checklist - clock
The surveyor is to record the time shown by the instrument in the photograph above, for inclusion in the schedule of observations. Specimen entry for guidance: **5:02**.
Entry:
**6:15**
